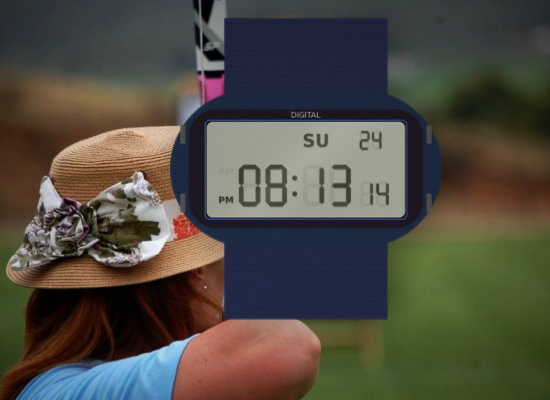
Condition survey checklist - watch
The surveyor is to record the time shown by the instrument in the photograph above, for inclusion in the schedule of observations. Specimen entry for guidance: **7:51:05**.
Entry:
**8:13:14**
